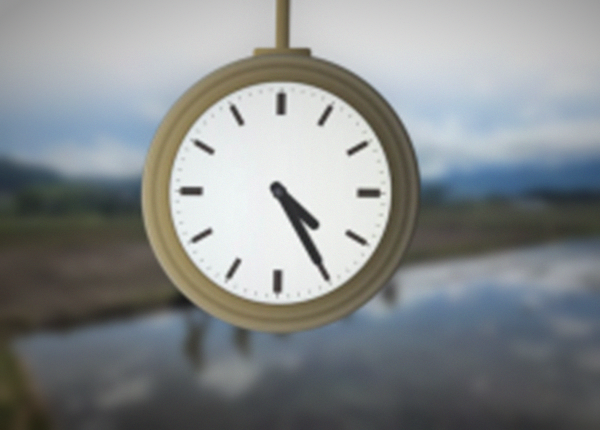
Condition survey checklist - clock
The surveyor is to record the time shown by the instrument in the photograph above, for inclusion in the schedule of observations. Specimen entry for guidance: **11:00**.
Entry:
**4:25**
